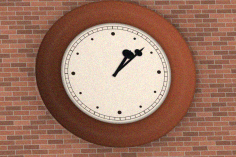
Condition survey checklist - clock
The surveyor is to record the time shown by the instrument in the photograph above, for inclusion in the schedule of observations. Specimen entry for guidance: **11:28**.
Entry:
**1:08**
